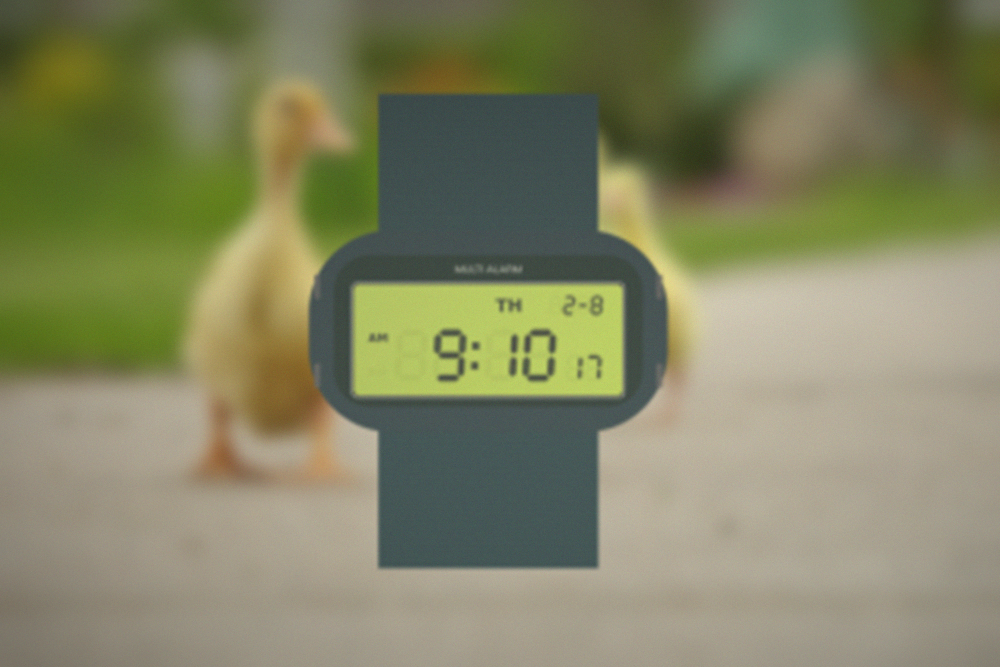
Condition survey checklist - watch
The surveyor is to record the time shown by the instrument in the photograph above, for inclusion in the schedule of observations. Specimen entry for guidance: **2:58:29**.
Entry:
**9:10:17**
